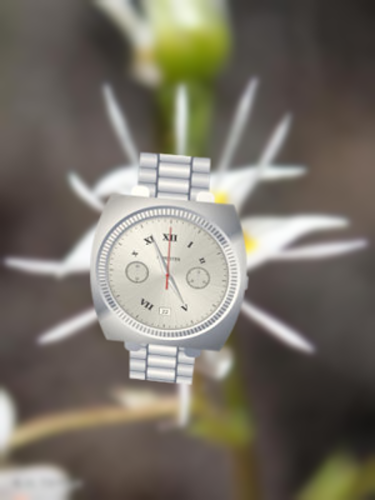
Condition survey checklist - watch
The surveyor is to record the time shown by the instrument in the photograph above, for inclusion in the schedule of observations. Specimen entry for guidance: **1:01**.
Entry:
**4:56**
